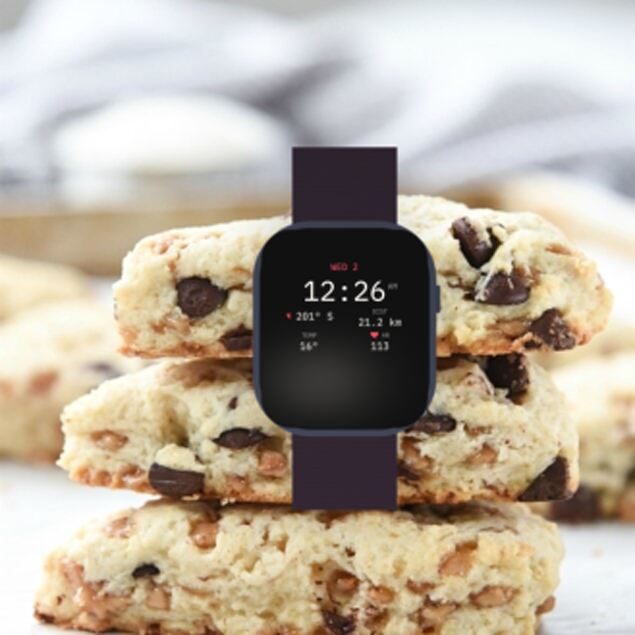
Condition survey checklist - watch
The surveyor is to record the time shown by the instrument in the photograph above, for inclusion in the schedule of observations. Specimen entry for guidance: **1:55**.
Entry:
**12:26**
